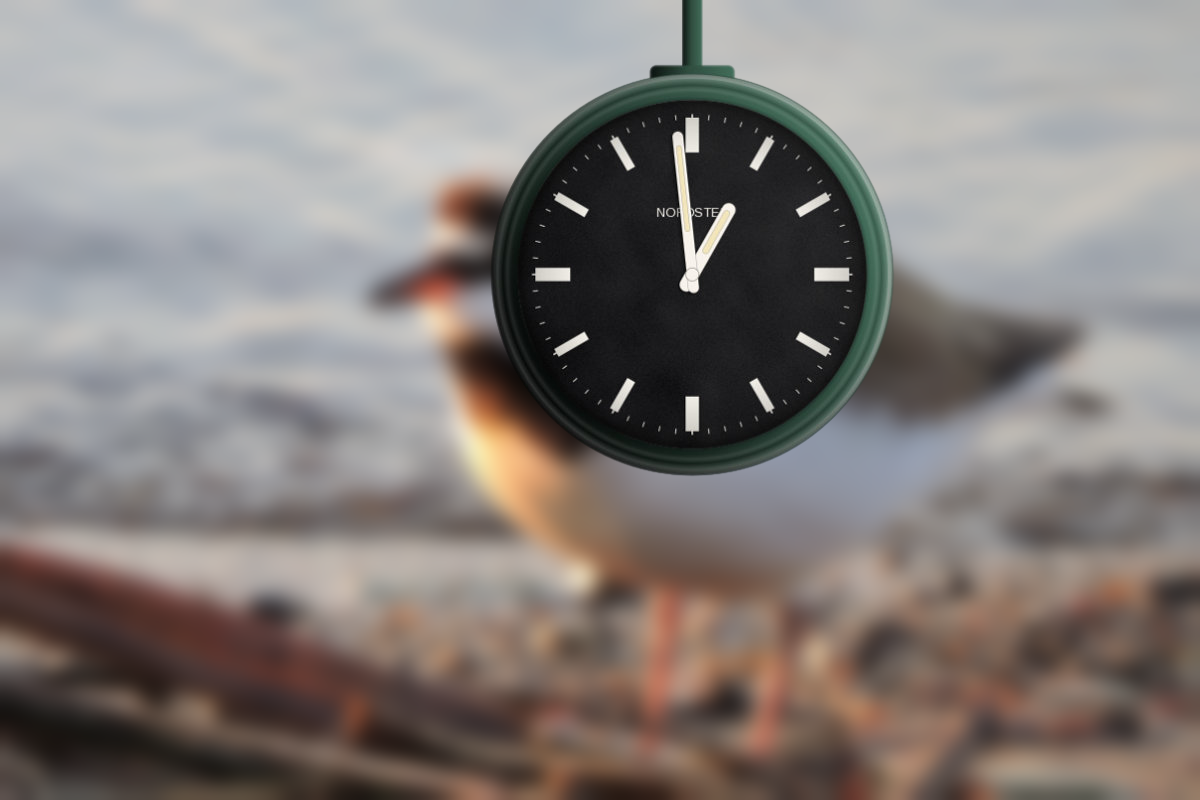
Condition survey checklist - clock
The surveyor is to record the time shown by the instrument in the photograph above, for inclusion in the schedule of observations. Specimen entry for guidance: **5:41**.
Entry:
**12:59**
